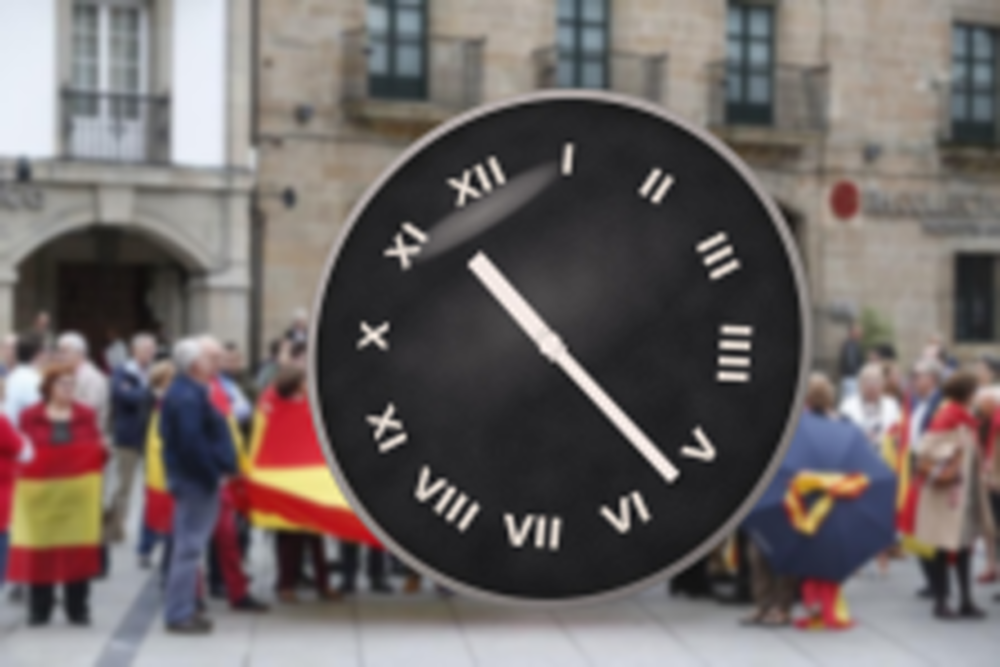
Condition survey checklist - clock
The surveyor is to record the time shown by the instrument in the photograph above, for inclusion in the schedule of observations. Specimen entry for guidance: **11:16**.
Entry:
**11:27**
